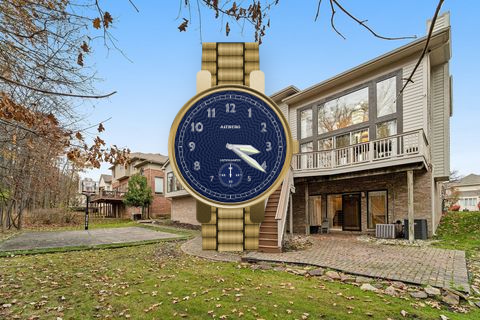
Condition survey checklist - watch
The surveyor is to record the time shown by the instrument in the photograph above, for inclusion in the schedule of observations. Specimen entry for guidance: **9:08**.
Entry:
**3:21**
